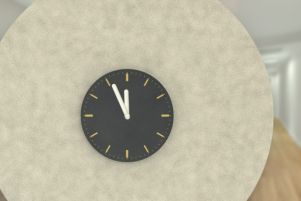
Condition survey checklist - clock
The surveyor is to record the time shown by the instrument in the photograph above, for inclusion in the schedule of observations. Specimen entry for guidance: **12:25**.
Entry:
**11:56**
